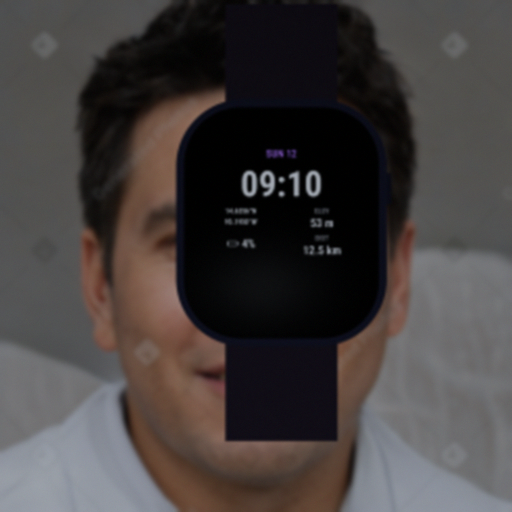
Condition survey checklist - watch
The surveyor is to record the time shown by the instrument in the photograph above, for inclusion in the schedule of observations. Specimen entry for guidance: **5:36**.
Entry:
**9:10**
